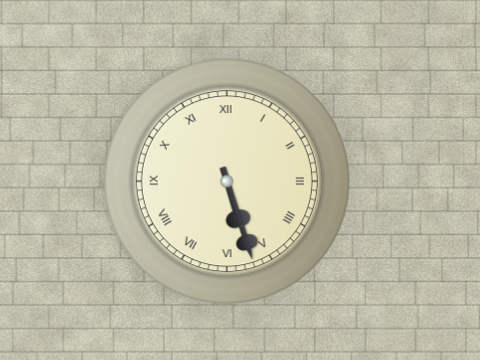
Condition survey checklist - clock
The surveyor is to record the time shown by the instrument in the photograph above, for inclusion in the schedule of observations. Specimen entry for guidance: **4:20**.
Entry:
**5:27**
